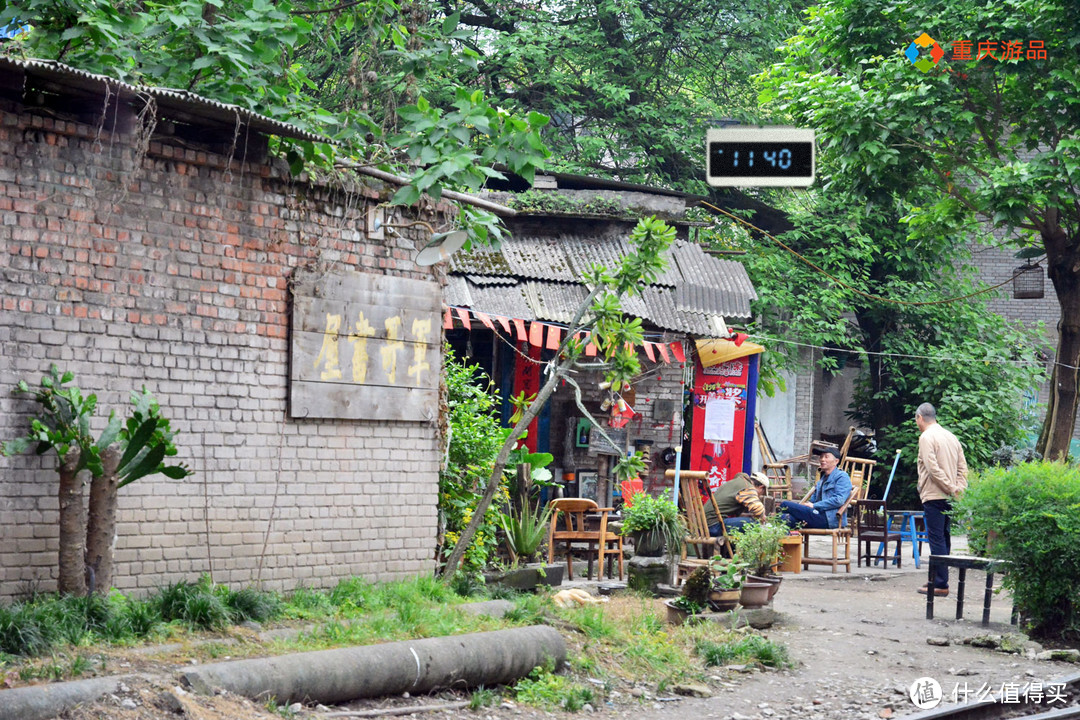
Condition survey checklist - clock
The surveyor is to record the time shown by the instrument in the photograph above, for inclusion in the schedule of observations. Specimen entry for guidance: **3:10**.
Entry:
**11:40**
